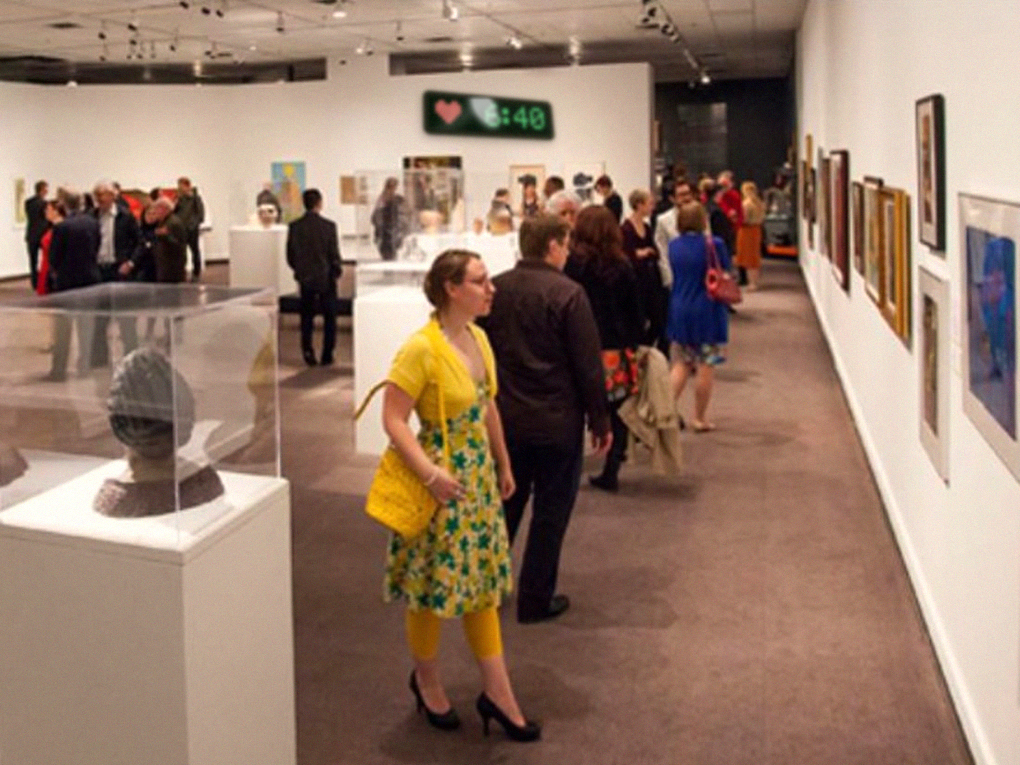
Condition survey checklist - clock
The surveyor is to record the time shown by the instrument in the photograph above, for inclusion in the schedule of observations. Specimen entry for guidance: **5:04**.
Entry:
**6:40**
